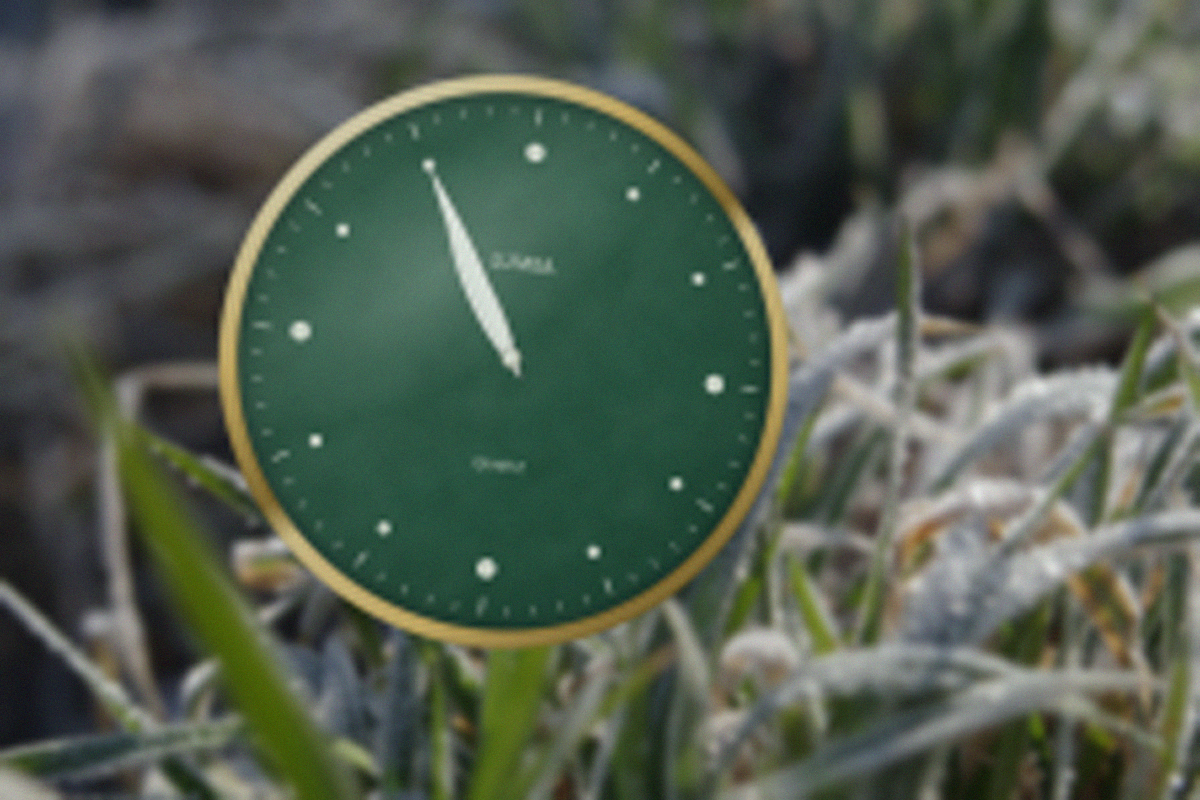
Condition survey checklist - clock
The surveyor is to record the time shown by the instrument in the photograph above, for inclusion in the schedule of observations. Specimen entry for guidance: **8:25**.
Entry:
**10:55**
